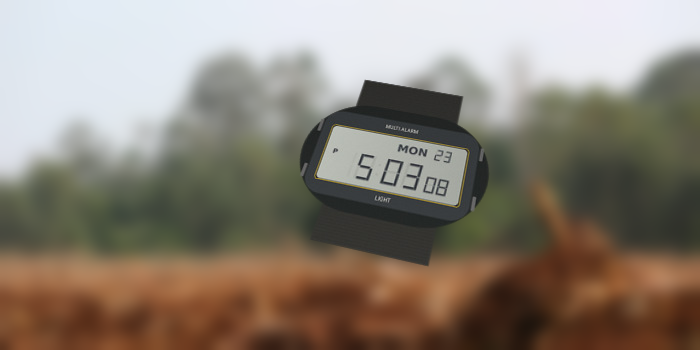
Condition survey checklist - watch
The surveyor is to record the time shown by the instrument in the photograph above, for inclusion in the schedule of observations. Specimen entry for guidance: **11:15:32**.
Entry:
**5:03:08**
